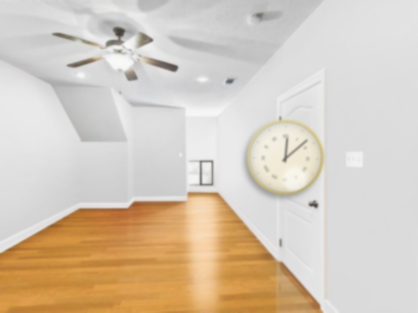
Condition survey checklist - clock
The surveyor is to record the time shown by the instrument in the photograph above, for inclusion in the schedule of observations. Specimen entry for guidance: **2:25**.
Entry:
**12:08**
